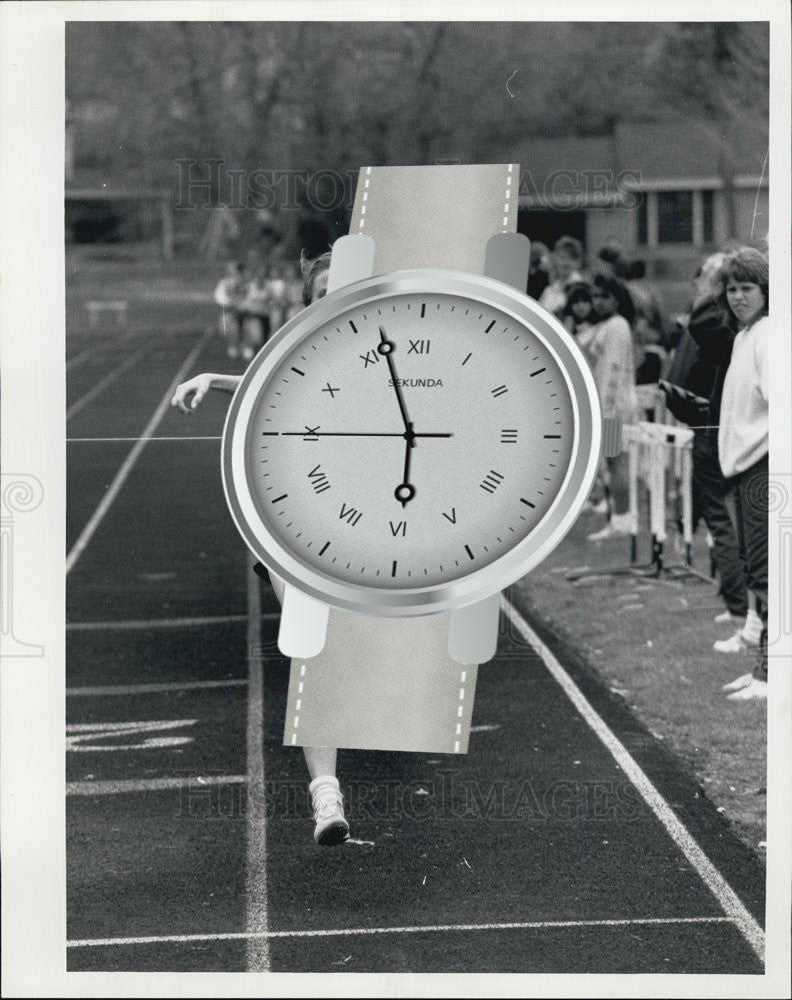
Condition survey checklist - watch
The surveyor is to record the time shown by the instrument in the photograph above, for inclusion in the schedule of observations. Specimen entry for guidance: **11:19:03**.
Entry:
**5:56:45**
